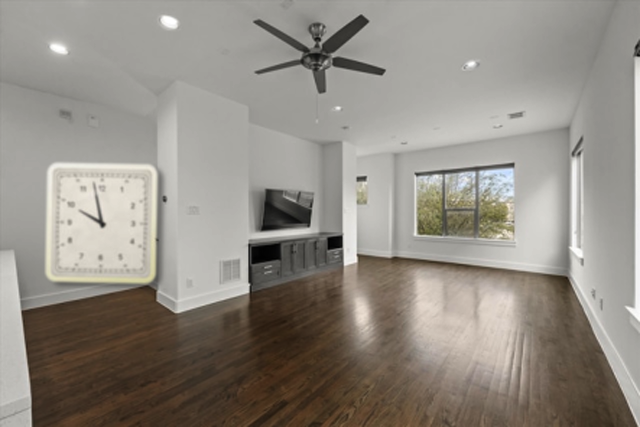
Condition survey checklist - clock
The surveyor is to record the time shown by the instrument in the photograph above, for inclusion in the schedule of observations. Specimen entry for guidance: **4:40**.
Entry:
**9:58**
